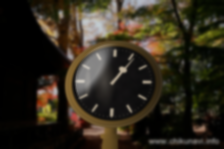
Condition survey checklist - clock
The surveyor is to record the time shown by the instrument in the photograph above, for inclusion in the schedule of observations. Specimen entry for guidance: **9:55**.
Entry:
**1:06**
